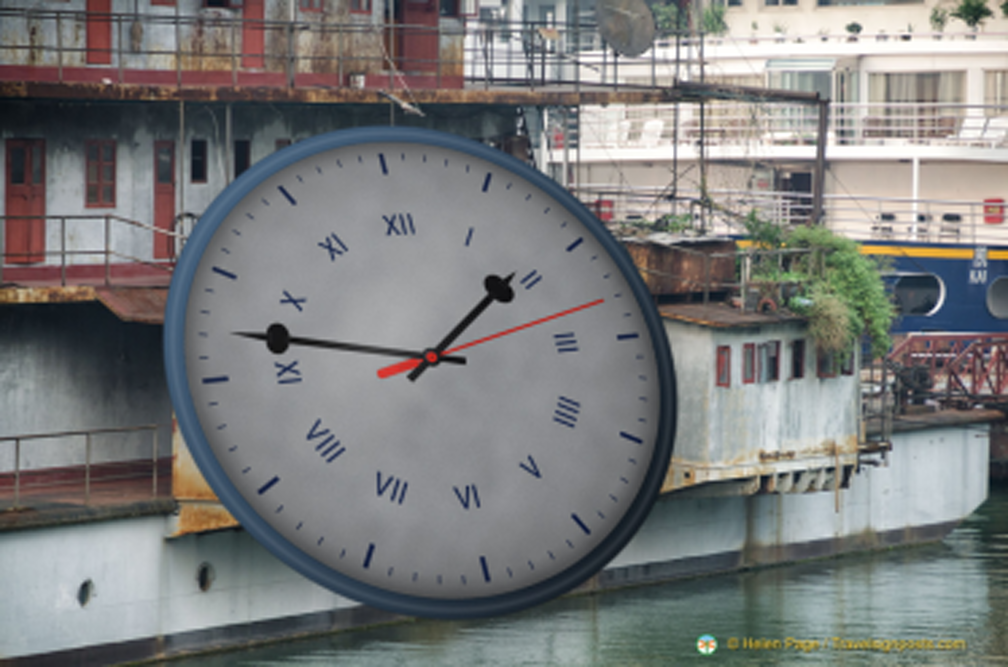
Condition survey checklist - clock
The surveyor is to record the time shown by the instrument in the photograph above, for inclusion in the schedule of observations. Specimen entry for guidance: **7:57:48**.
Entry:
**1:47:13**
